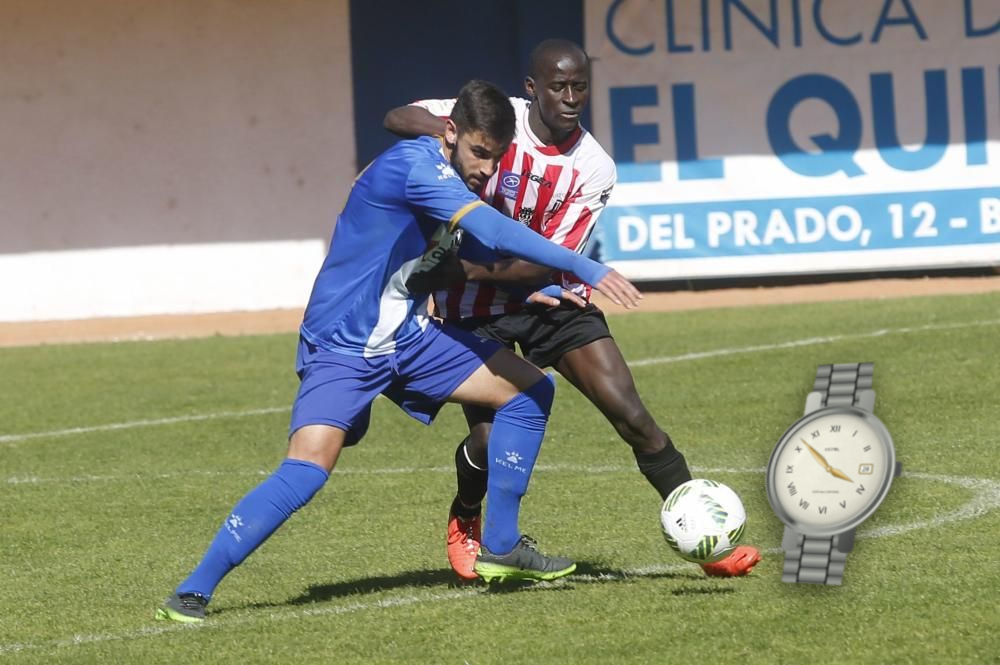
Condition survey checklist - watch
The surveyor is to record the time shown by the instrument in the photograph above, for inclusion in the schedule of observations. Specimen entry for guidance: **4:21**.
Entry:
**3:52**
